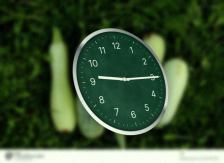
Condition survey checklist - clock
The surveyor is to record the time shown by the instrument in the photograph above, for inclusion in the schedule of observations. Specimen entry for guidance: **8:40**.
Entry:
**9:15**
